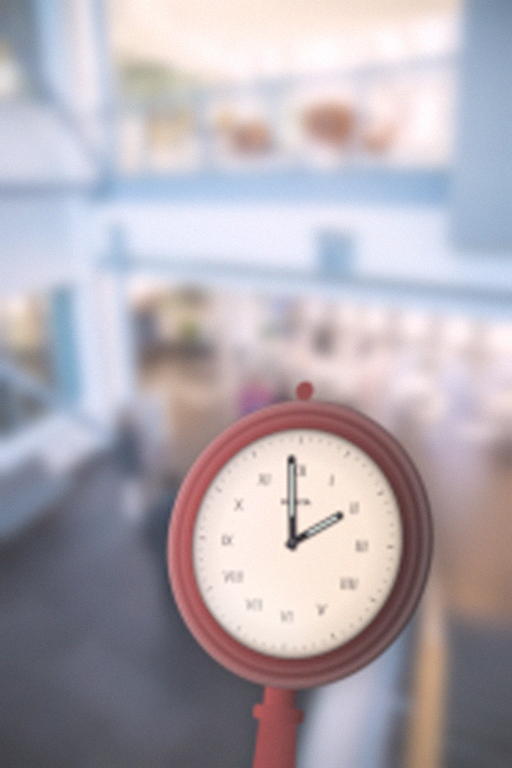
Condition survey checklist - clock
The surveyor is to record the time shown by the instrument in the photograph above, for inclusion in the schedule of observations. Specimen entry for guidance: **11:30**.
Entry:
**1:59**
